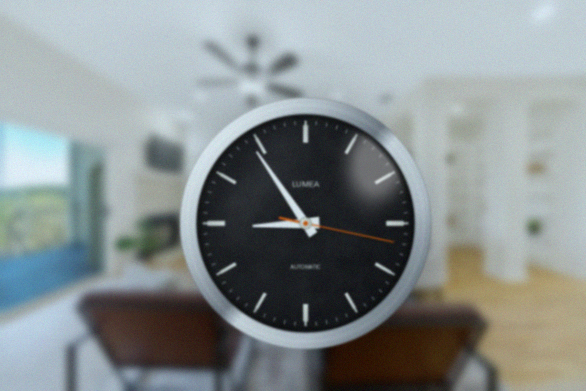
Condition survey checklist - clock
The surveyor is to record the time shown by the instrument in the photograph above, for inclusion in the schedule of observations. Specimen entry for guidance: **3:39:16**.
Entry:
**8:54:17**
